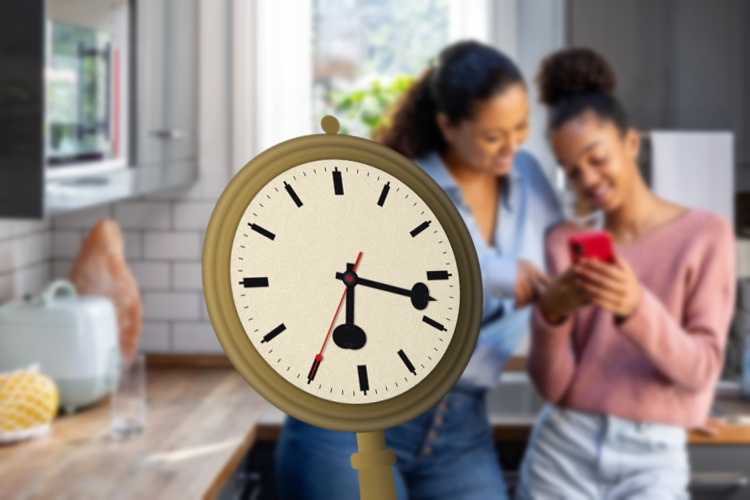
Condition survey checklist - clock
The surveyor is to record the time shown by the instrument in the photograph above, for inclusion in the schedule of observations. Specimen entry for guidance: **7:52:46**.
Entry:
**6:17:35**
